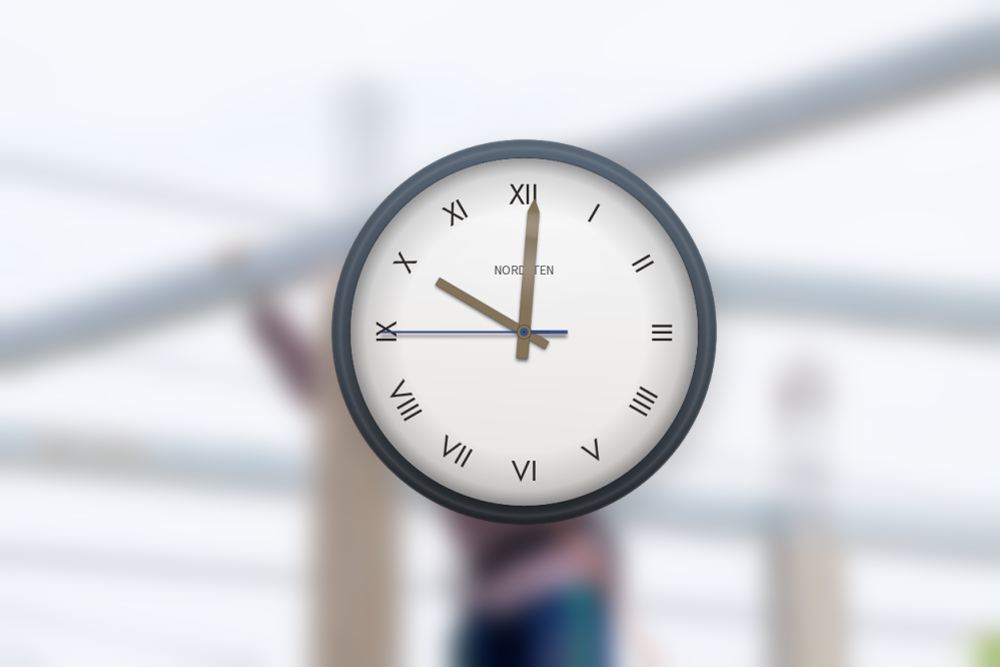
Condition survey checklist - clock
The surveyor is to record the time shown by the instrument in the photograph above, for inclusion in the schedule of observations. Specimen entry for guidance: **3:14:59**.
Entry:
**10:00:45**
